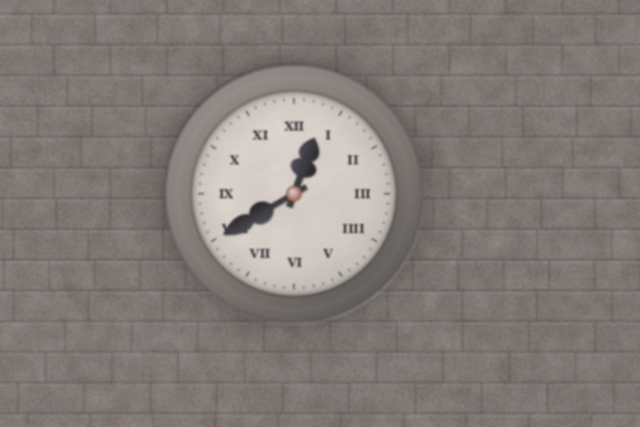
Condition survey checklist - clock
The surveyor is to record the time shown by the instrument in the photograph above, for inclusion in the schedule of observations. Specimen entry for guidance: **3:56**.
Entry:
**12:40**
